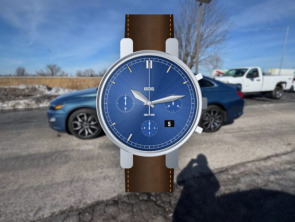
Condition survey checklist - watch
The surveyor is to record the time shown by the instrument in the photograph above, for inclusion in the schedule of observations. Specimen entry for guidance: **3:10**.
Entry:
**10:13**
